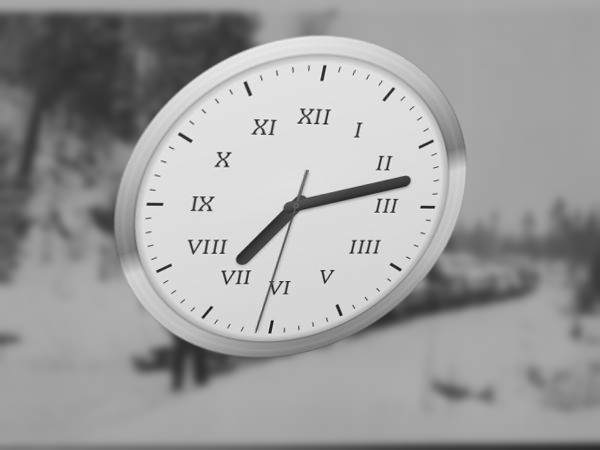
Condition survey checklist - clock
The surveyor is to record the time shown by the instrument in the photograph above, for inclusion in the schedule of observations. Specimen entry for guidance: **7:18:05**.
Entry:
**7:12:31**
